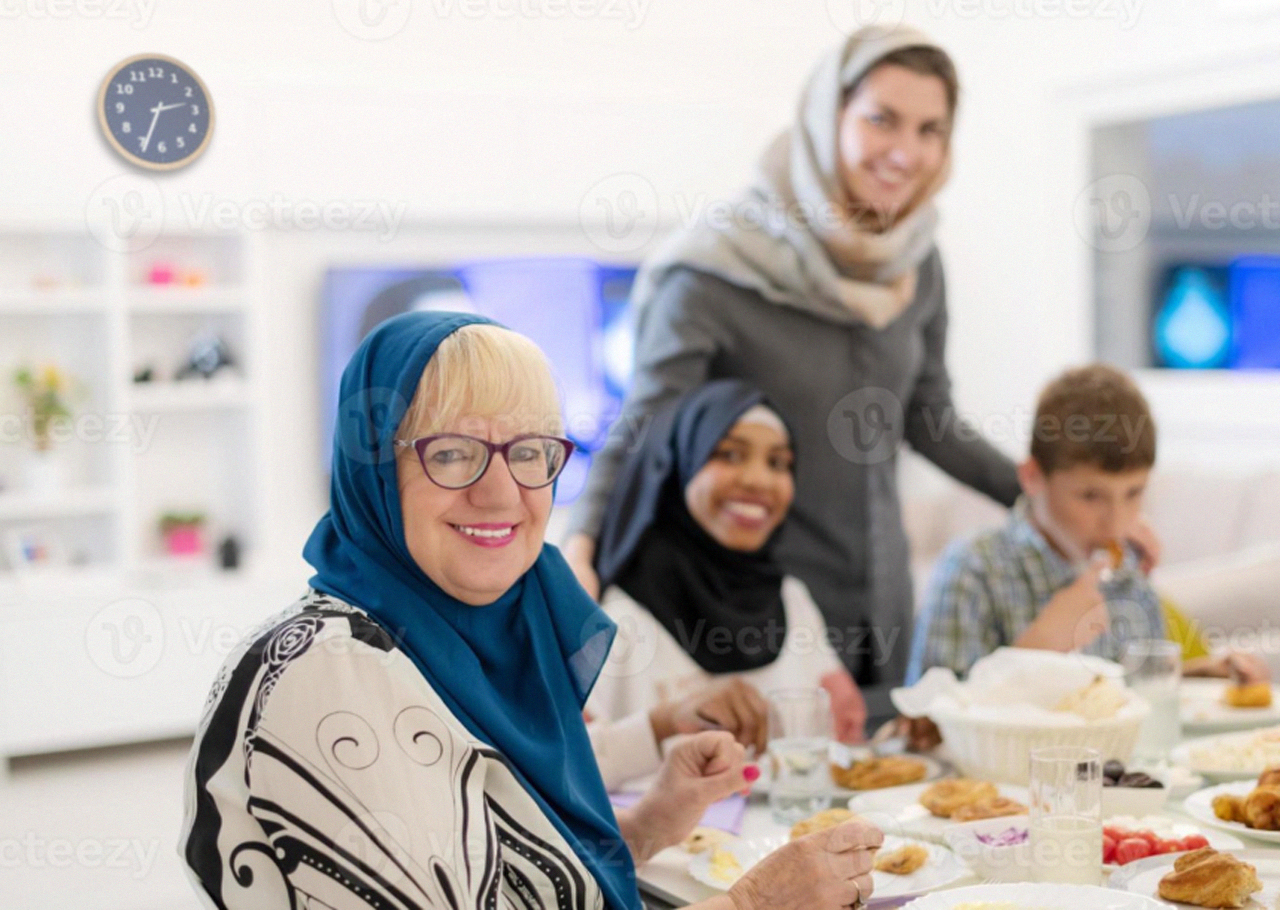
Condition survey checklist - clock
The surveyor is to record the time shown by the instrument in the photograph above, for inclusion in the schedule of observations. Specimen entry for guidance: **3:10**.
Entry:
**2:34**
